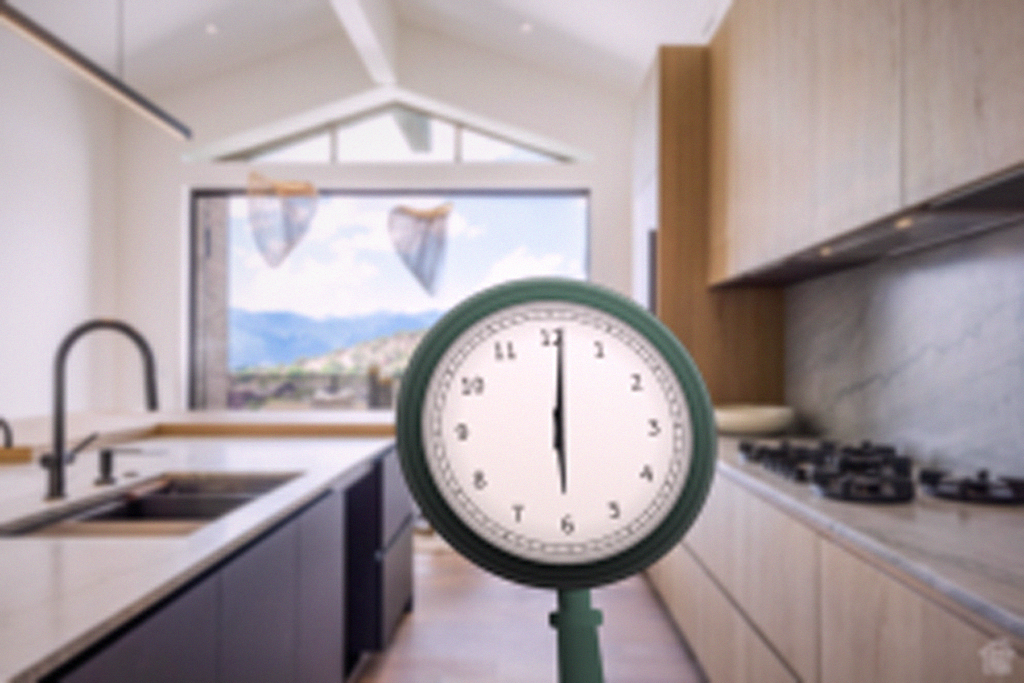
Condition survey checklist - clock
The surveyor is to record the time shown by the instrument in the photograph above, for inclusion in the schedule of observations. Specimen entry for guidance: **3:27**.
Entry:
**6:01**
